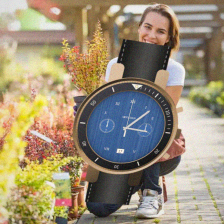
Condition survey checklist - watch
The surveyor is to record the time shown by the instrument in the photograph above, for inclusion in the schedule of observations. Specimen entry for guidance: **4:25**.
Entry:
**3:07**
